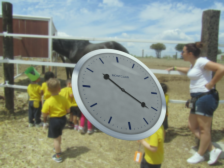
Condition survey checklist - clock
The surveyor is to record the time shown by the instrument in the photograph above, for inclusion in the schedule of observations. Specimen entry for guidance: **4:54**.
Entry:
**10:21**
